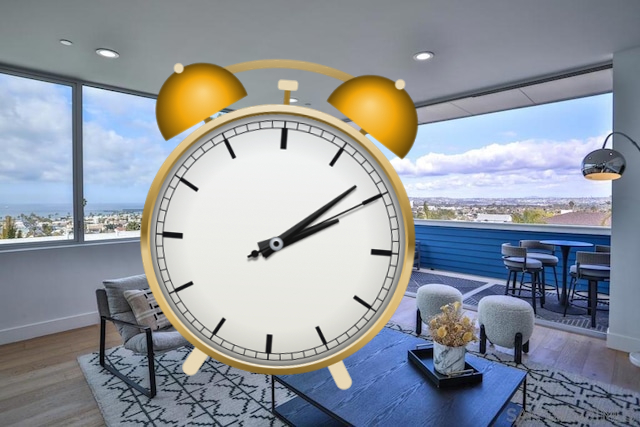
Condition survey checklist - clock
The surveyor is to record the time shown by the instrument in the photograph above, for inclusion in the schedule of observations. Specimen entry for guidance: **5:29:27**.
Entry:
**2:08:10**
